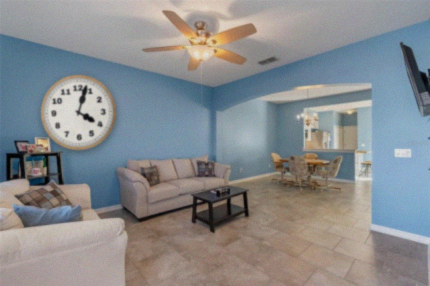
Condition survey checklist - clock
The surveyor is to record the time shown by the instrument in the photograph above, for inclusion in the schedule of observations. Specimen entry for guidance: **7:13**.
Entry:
**4:03**
